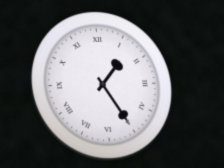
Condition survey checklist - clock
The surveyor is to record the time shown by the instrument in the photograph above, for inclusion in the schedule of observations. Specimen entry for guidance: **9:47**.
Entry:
**1:25**
